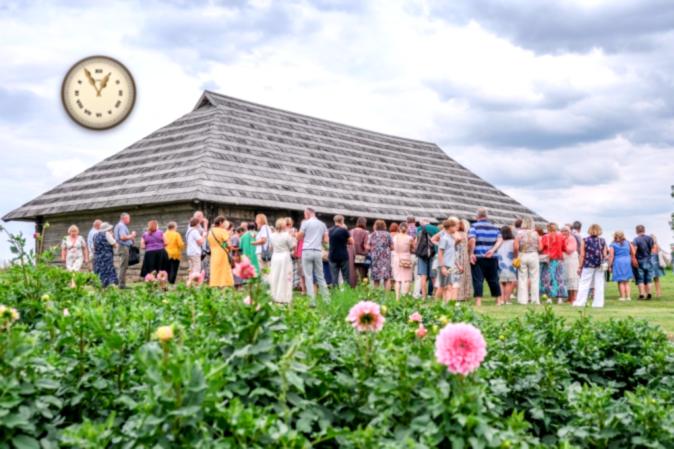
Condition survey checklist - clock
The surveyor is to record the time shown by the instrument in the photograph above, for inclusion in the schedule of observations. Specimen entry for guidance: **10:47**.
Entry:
**12:55**
